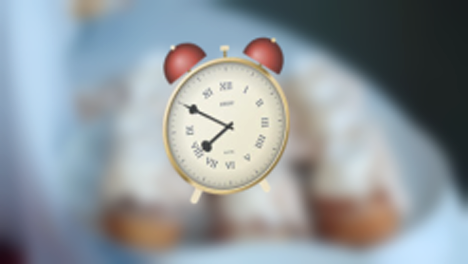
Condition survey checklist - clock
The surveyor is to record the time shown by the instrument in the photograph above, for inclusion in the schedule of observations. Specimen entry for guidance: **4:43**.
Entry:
**7:50**
